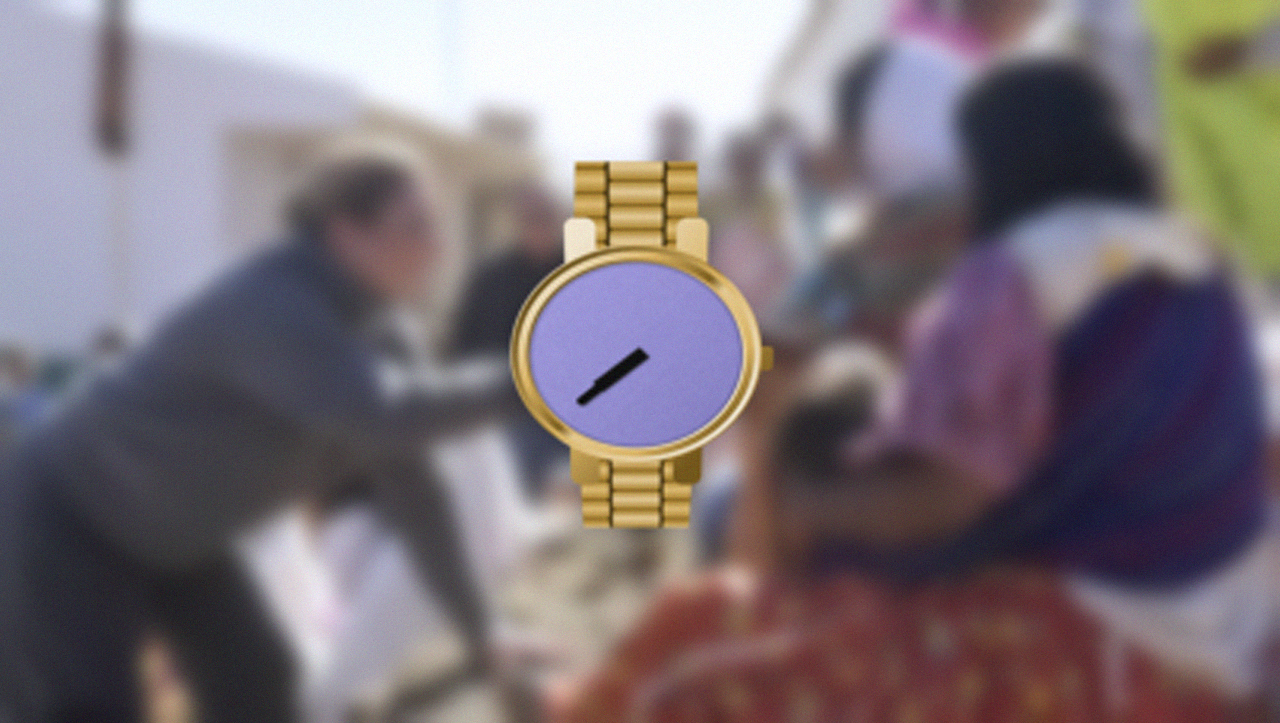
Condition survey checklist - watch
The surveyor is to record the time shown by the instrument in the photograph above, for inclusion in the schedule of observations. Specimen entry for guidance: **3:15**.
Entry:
**7:38**
